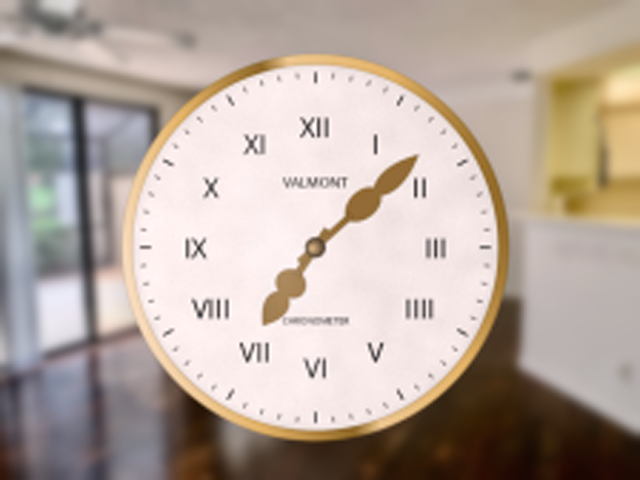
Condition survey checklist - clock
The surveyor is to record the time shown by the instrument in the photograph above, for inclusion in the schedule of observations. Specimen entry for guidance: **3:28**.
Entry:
**7:08**
